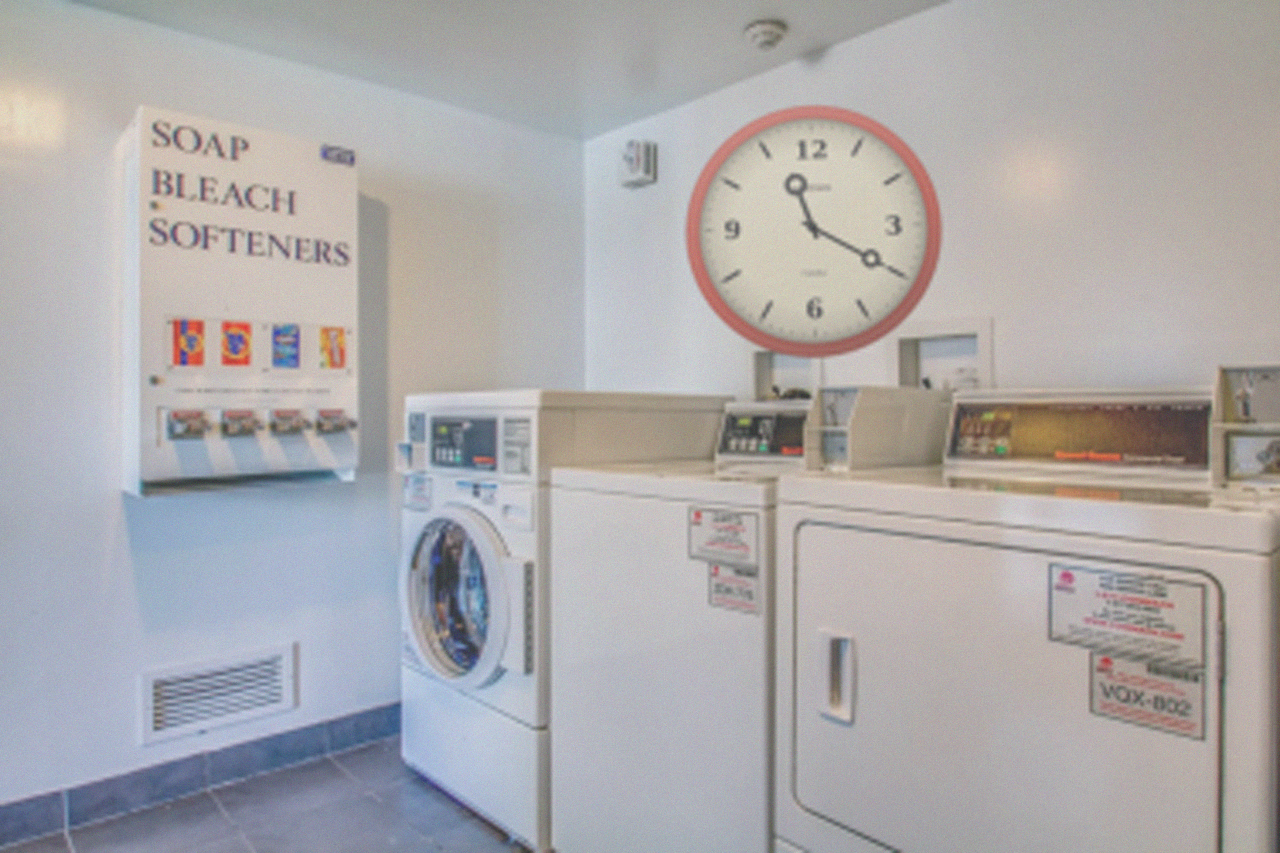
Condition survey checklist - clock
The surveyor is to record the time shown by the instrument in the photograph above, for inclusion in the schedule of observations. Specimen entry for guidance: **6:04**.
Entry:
**11:20**
